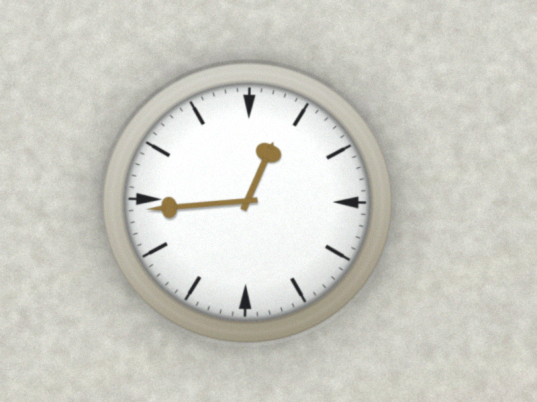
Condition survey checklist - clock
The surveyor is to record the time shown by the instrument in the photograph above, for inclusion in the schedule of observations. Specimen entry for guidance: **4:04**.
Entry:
**12:44**
